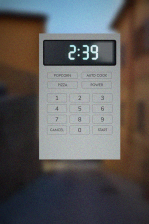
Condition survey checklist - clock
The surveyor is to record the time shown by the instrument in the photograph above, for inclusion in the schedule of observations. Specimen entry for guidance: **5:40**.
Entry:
**2:39**
